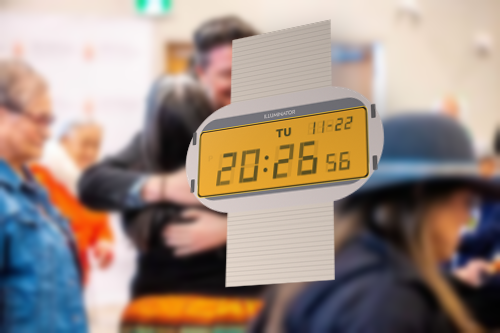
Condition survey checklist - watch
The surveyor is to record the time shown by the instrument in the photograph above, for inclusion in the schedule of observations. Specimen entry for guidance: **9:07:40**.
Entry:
**20:26:56**
